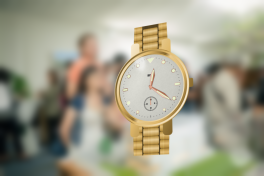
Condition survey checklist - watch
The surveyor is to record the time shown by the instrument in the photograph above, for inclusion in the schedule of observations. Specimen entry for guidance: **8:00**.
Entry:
**12:21**
